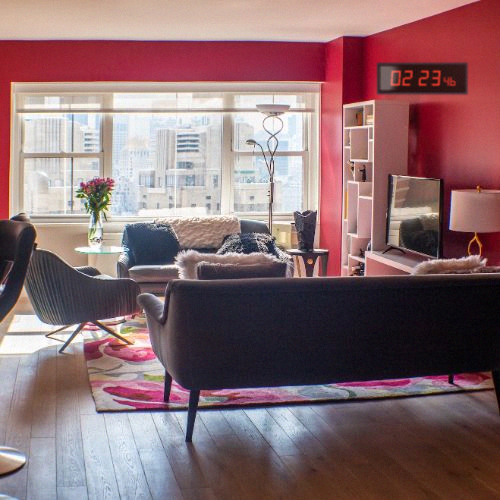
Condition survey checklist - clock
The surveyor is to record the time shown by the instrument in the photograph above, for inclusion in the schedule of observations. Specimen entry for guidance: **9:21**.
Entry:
**2:23**
